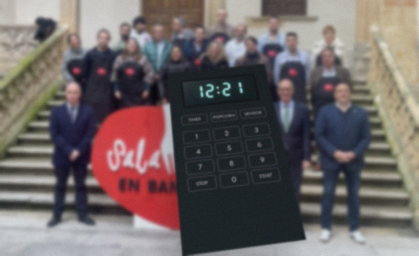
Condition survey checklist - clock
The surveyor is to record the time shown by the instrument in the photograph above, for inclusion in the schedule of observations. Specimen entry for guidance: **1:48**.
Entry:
**12:21**
